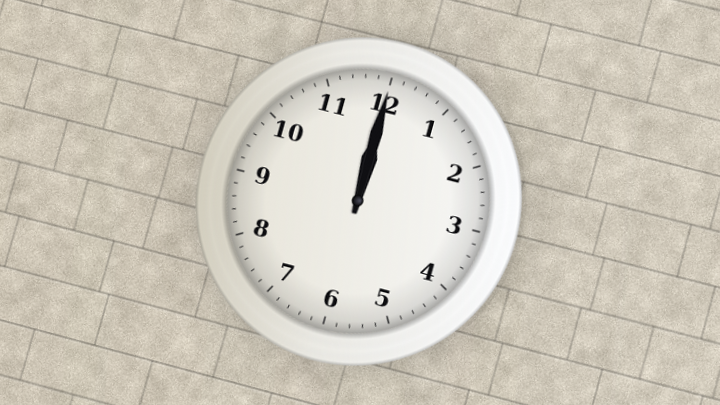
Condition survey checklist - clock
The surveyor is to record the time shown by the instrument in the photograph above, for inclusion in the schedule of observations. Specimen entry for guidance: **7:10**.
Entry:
**12:00**
